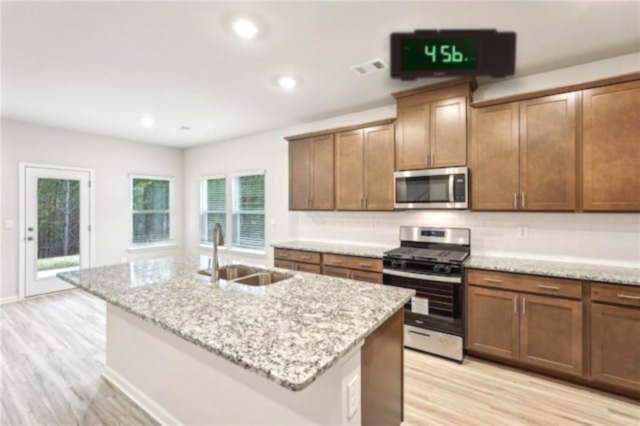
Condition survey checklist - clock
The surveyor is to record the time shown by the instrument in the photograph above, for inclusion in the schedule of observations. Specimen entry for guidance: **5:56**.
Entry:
**4:56**
